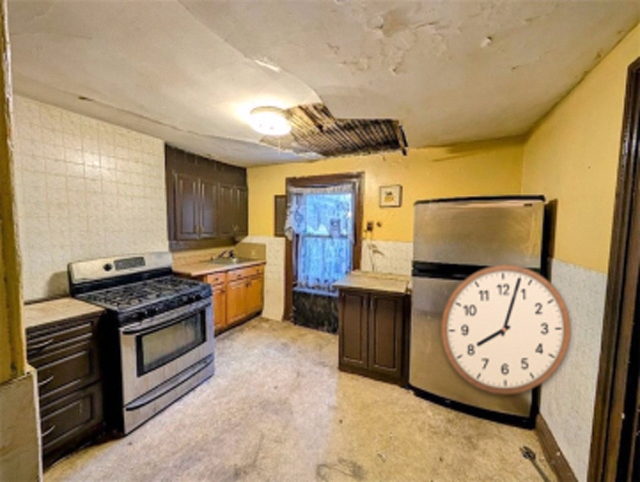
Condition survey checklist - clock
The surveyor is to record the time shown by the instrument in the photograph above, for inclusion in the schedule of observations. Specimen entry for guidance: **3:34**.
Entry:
**8:03**
